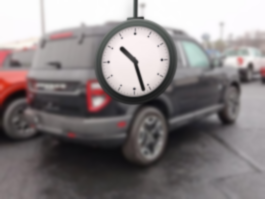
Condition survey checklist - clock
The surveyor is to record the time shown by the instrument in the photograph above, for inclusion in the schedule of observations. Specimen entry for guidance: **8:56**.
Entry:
**10:27**
